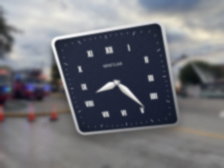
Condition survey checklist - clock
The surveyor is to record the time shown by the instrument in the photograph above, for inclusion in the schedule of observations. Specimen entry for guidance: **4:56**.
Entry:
**8:24**
